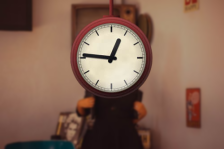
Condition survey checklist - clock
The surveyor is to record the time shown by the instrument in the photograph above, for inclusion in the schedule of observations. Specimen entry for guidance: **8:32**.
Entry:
**12:46**
